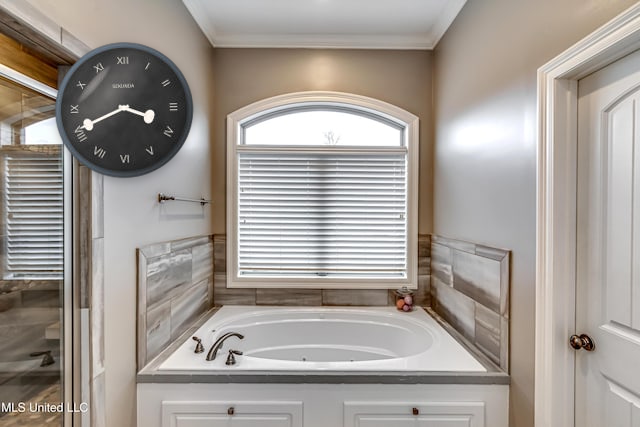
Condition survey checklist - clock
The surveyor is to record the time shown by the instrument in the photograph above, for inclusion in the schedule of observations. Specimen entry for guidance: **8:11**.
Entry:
**3:41**
